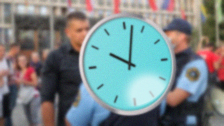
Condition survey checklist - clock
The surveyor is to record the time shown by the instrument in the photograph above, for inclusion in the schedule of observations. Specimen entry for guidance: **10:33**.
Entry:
**10:02**
